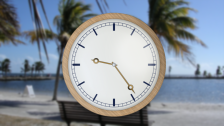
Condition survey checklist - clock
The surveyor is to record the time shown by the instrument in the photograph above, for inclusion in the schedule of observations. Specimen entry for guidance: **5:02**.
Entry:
**9:24**
